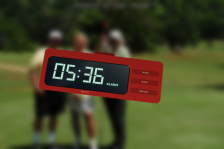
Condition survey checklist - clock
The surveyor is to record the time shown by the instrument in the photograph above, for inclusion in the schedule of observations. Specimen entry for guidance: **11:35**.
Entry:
**5:36**
